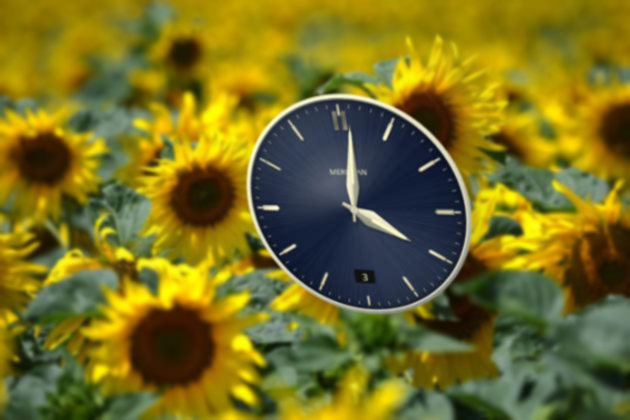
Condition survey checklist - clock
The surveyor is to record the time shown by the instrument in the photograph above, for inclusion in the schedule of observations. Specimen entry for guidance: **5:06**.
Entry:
**4:01**
